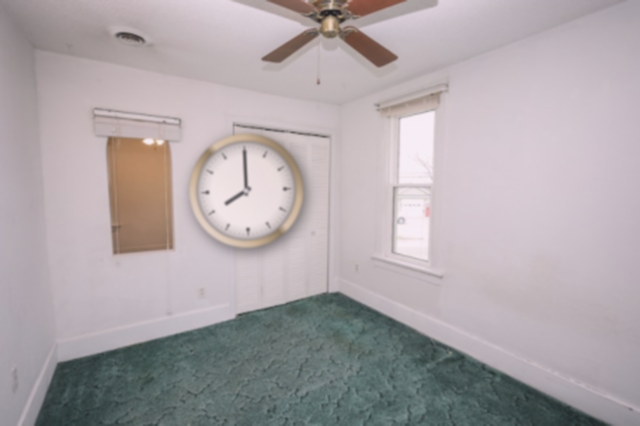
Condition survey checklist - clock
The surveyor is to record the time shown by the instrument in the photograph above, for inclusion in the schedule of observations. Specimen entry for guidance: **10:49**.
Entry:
**8:00**
